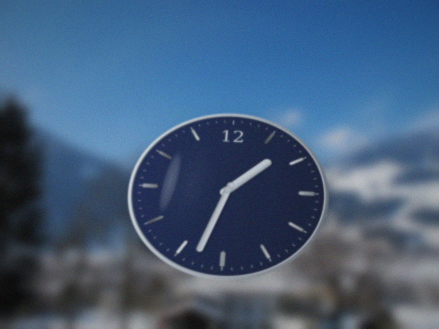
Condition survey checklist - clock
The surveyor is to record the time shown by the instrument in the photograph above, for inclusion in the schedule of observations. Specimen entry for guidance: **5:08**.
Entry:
**1:33**
